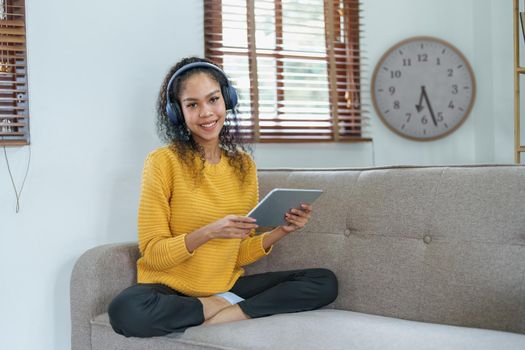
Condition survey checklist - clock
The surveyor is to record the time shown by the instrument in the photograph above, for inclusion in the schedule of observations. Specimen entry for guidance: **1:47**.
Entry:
**6:27**
